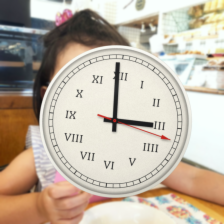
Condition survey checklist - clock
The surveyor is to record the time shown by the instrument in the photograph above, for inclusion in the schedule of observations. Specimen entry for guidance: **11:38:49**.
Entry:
**2:59:17**
